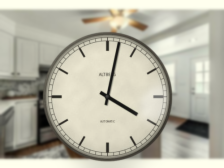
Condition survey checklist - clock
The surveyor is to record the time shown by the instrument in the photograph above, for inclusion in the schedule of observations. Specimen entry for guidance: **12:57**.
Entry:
**4:02**
